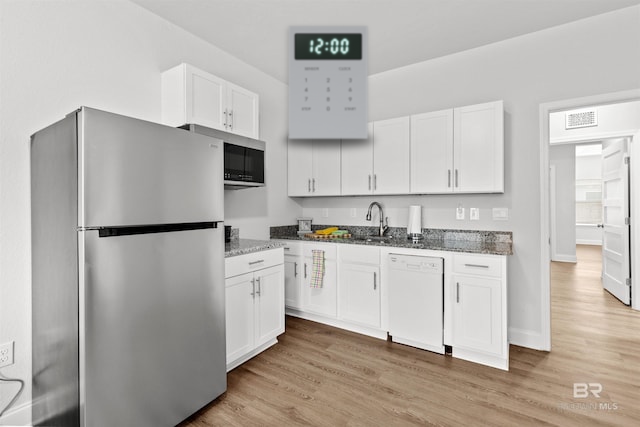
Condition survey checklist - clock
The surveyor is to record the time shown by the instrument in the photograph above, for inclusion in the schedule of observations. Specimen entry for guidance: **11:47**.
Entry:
**12:00**
